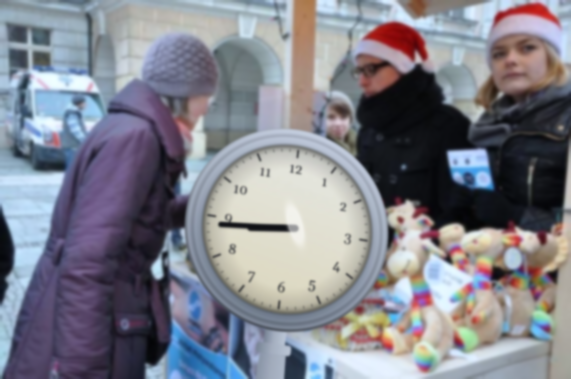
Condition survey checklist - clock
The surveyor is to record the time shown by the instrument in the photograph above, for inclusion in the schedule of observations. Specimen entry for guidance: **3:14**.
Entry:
**8:44**
